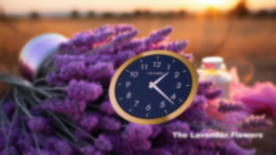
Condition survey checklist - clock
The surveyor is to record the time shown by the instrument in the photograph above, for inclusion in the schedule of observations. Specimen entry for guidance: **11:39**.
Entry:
**1:22**
